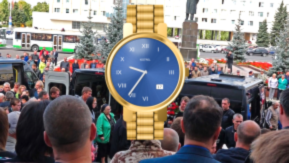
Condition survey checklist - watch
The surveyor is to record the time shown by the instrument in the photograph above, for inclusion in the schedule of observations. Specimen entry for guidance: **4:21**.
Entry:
**9:36**
